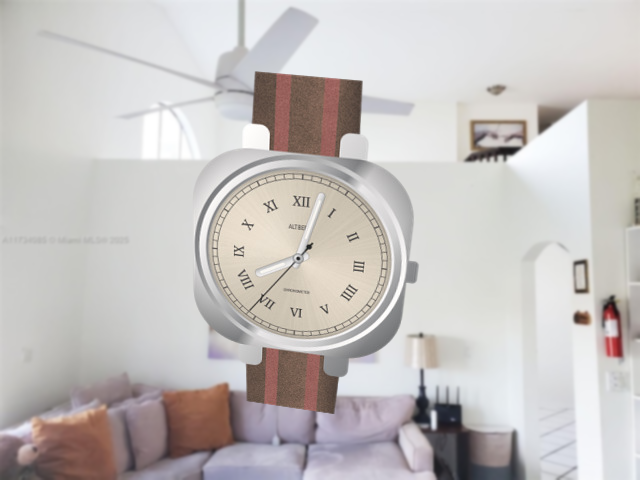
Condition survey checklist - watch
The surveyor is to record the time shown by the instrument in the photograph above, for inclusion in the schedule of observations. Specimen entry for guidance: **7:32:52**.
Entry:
**8:02:36**
